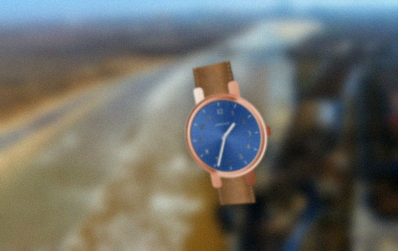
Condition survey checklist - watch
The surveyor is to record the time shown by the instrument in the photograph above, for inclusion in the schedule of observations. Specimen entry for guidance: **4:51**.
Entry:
**1:34**
